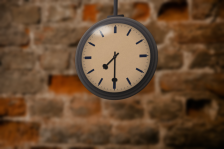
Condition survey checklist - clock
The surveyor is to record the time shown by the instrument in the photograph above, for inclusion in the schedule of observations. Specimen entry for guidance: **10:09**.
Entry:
**7:30**
